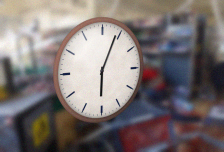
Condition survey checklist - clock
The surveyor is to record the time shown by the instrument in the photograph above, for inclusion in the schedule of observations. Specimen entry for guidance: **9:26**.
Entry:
**6:04**
